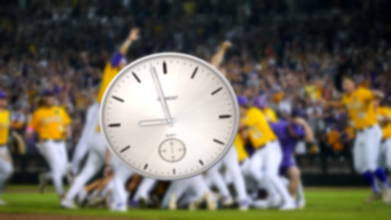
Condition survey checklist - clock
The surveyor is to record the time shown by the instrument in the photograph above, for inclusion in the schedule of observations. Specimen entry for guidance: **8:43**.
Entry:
**8:58**
